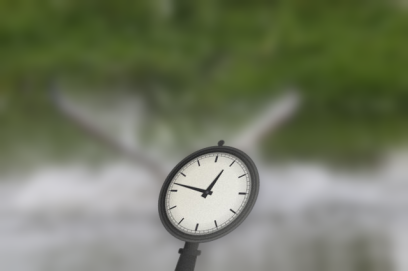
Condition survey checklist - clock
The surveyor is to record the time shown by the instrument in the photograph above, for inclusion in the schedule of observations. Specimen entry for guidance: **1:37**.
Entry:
**12:47**
